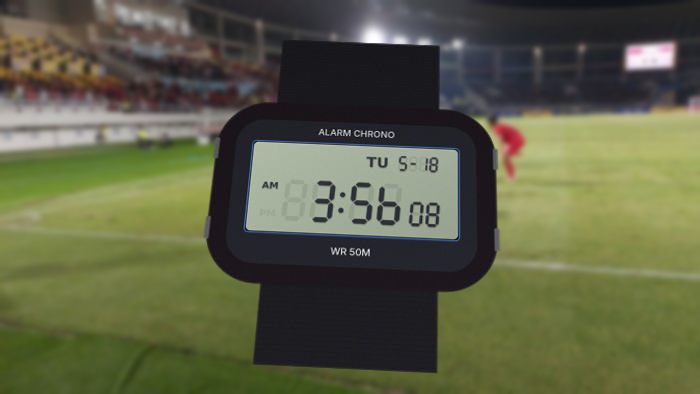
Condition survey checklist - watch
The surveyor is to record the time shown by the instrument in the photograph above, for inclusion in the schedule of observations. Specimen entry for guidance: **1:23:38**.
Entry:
**3:56:08**
